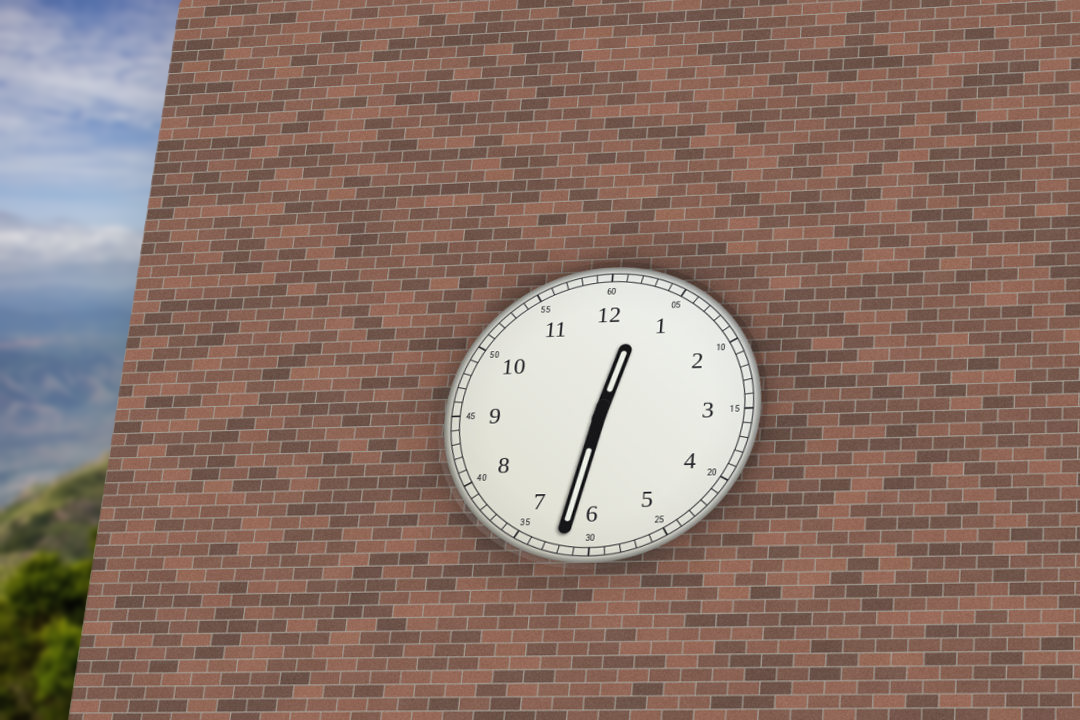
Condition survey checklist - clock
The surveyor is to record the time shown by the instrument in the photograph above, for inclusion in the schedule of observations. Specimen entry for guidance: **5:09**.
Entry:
**12:32**
